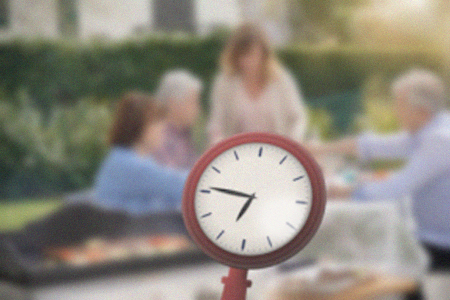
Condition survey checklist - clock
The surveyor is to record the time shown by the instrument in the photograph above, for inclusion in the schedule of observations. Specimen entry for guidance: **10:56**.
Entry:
**6:46**
